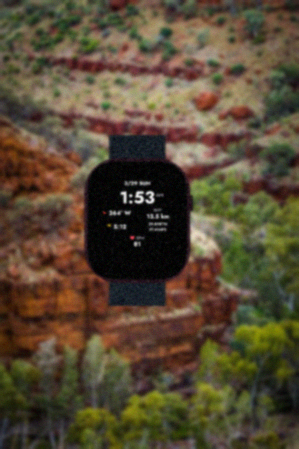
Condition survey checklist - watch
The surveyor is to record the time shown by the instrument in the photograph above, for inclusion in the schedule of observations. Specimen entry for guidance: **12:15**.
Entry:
**1:53**
